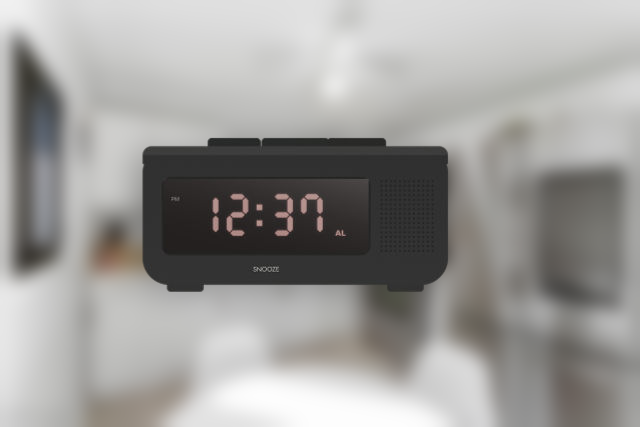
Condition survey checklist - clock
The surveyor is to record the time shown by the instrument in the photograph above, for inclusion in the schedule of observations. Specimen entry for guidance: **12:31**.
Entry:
**12:37**
